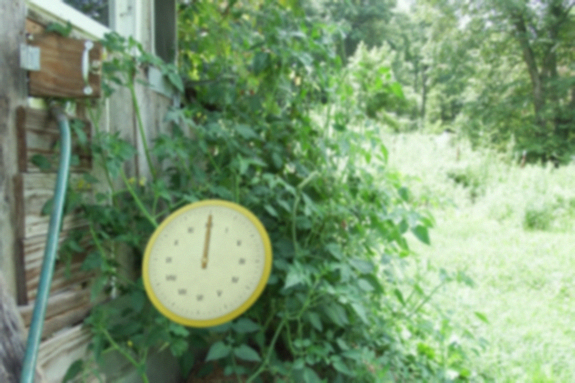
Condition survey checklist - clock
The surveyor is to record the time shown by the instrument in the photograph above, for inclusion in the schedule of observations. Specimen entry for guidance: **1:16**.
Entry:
**12:00**
